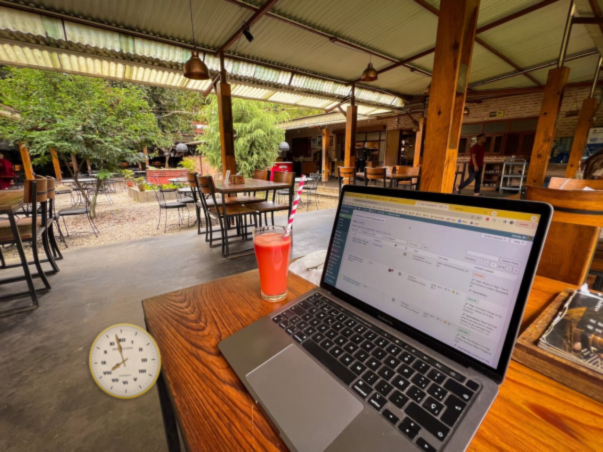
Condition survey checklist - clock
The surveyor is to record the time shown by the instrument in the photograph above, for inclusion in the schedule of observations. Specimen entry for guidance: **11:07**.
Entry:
**7:58**
